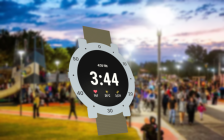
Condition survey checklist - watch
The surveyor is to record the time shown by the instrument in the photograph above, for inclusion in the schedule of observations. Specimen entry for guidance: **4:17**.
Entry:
**3:44**
